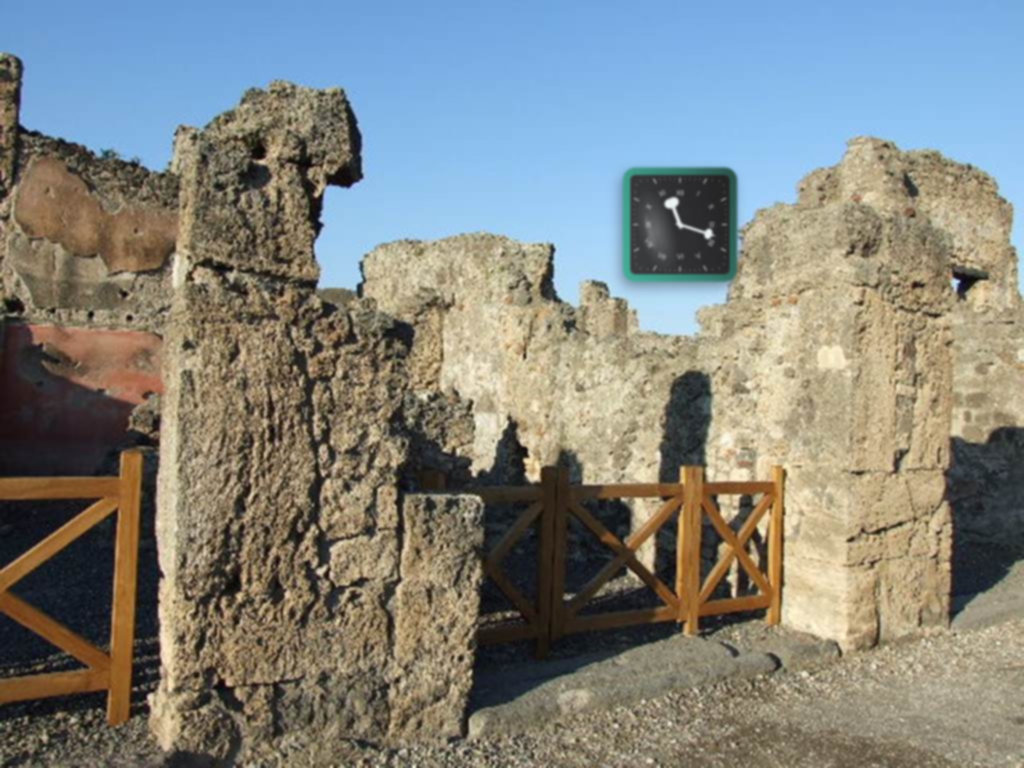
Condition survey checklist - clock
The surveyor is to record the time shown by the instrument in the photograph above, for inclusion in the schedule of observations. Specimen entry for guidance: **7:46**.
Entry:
**11:18**
